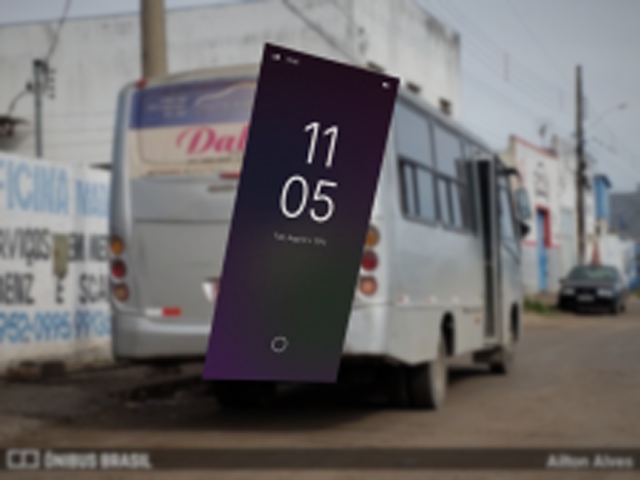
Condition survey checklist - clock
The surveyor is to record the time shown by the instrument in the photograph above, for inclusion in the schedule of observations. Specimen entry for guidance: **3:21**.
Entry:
**11:05**
